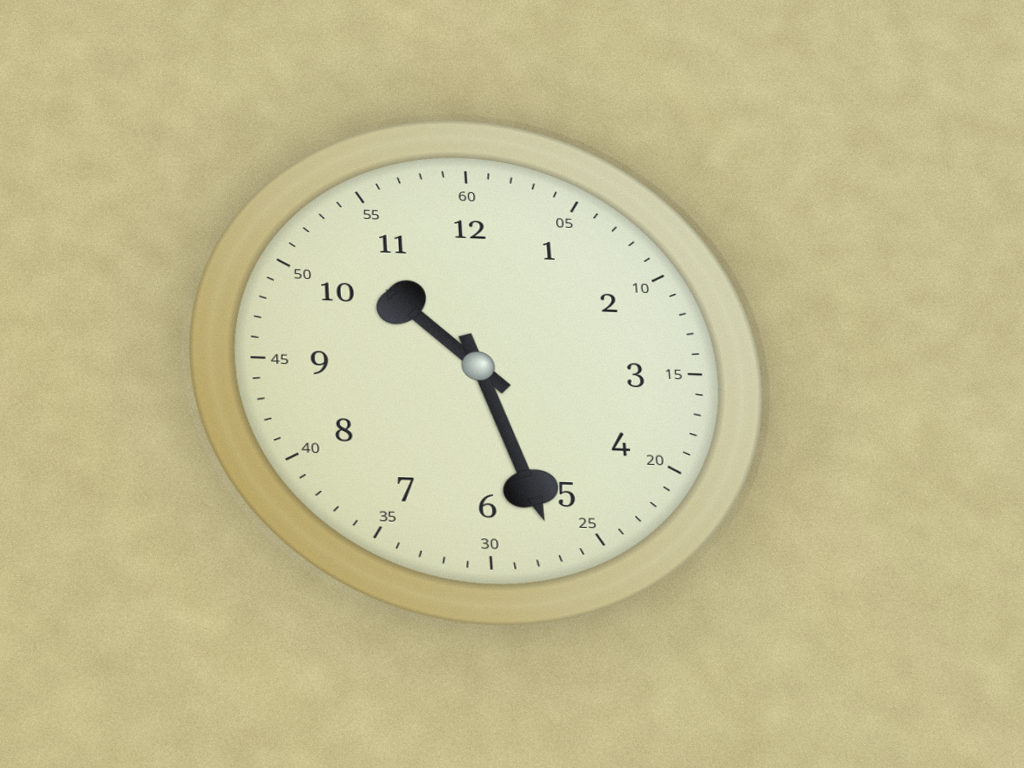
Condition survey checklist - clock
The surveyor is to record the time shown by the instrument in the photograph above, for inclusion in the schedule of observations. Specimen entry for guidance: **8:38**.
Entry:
**10:27**
